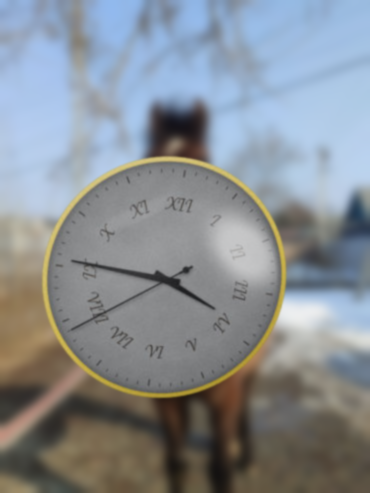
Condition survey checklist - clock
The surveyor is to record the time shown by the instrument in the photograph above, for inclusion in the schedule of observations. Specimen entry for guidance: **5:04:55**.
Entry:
**3:45:39**
